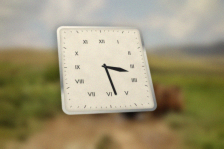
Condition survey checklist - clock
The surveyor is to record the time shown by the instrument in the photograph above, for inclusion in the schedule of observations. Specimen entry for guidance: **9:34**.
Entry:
**3:28**
